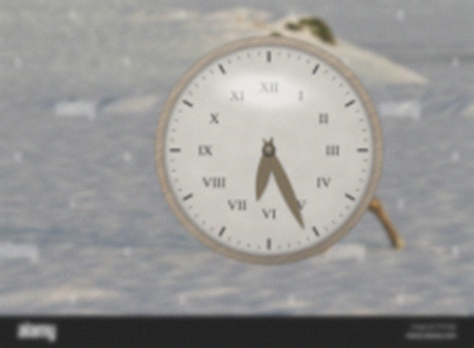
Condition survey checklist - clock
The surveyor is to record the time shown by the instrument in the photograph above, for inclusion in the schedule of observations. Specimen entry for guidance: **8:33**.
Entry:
**6:26**
